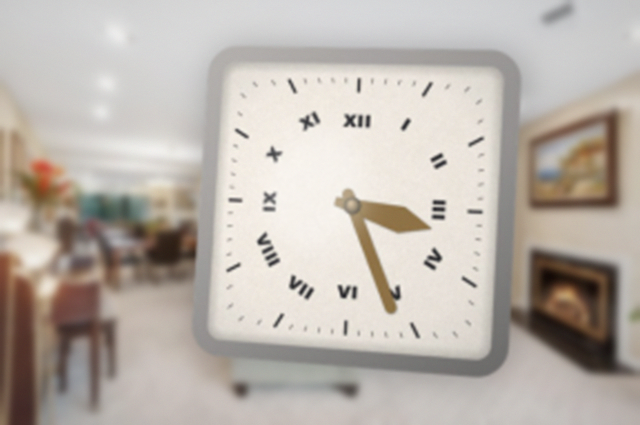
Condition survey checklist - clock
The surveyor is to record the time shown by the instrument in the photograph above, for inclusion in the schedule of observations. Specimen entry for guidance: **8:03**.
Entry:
**3:26**
